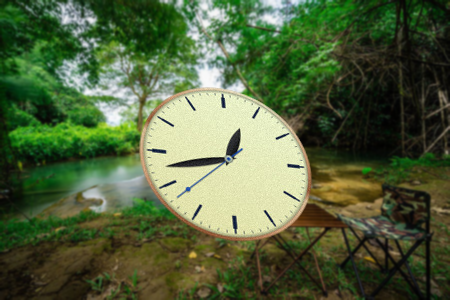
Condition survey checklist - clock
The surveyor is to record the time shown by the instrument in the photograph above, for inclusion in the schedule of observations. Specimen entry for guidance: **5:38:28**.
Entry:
**12:42:38**
